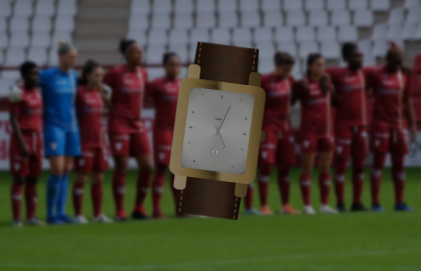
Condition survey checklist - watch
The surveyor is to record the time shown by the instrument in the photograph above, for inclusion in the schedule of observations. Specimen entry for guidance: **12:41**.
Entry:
**5:03**
